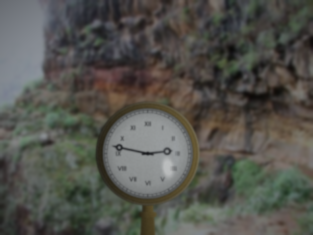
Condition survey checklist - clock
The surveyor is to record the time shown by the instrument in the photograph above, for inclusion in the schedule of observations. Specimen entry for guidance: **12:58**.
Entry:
**2:47**
